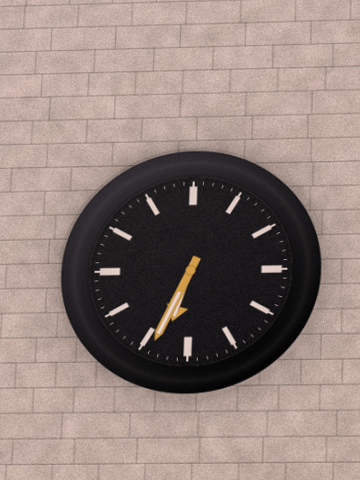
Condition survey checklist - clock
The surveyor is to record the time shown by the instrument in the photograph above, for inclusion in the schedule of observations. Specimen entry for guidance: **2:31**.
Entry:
**6:34**
